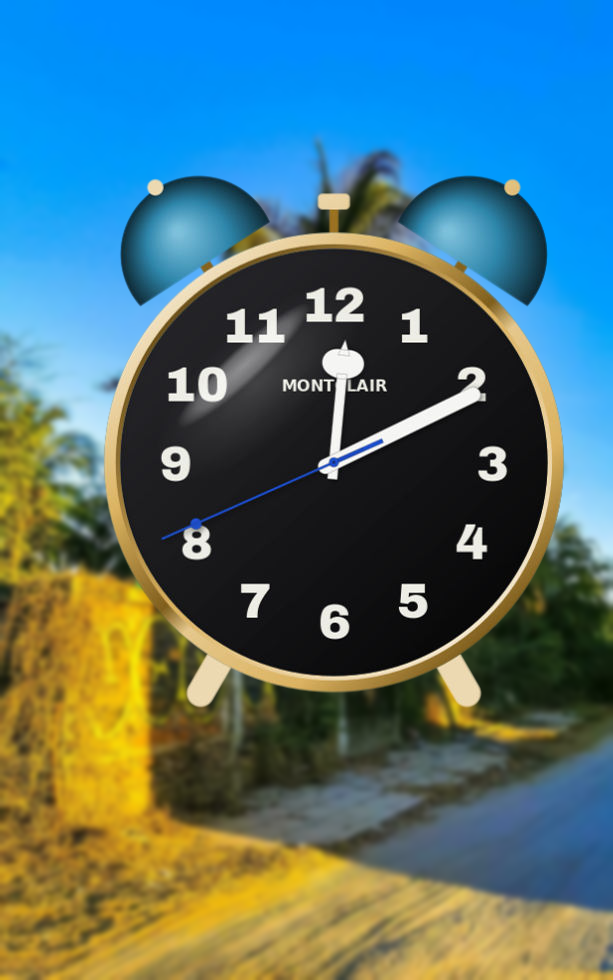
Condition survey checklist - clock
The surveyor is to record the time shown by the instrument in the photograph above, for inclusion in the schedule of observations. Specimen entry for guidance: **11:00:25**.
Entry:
**12:10:41**
